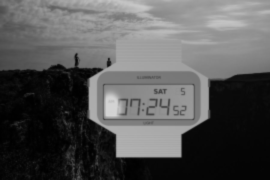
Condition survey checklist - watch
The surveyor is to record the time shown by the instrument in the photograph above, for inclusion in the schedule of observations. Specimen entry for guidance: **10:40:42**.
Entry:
**7:24:52**
